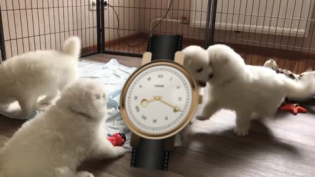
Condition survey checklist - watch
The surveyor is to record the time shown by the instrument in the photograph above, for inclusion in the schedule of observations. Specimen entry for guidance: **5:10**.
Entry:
**8:19**
